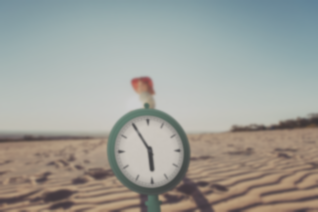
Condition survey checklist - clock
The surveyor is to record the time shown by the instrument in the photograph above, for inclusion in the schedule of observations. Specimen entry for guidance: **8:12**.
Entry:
**5:55**
